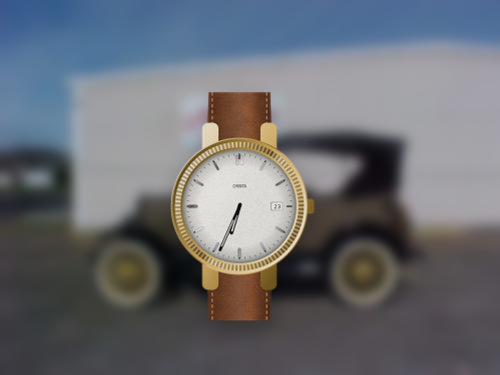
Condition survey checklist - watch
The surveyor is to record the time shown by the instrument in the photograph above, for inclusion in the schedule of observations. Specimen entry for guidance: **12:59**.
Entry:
**6:34**
